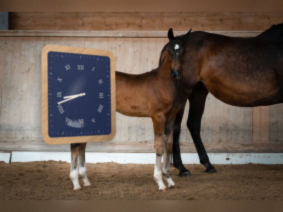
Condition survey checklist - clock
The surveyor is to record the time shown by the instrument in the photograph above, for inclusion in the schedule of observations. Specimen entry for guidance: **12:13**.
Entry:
**8:42**
